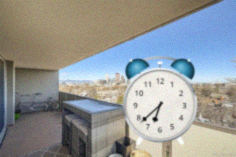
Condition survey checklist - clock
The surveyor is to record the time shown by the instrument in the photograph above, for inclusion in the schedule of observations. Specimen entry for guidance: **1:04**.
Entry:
**6:38**
